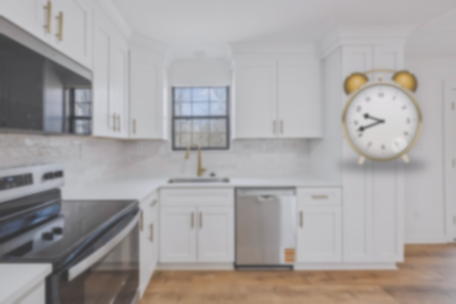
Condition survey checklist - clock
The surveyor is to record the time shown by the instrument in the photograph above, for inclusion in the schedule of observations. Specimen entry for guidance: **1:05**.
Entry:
**9:42**
